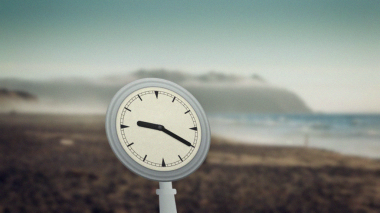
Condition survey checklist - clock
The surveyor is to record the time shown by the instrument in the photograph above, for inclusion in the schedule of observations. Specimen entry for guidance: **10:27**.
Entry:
**9:20**
